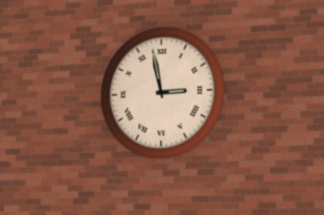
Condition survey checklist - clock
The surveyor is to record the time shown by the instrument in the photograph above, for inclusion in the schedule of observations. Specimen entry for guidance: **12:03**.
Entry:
**2:58**
